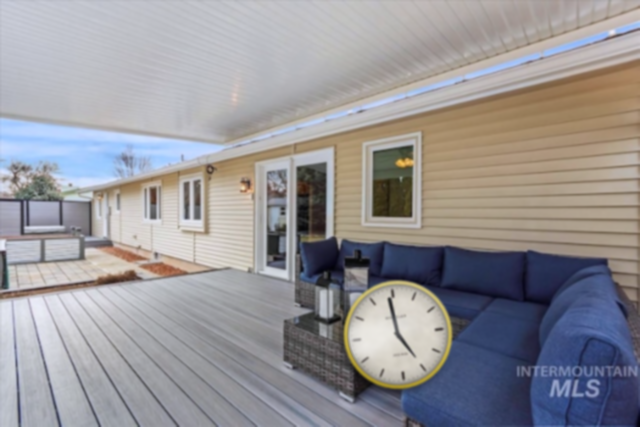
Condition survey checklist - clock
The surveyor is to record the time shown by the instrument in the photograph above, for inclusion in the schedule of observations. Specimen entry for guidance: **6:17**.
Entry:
**4:59**
